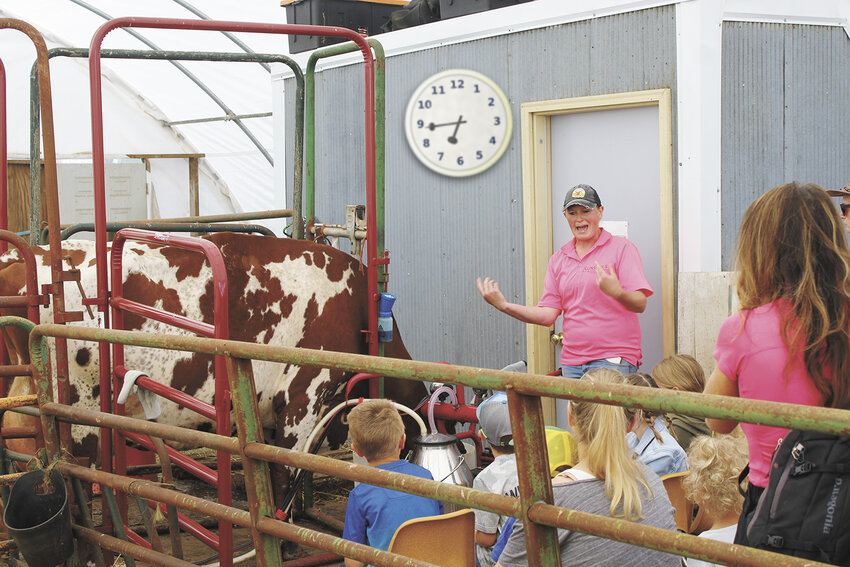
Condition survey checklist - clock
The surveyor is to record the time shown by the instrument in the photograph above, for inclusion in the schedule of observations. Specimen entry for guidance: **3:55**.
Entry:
**6:44**
